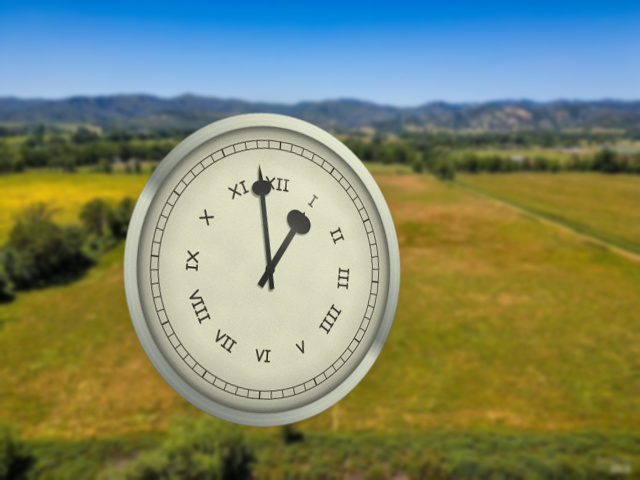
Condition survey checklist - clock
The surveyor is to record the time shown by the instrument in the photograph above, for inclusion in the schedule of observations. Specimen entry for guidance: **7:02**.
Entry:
**12:58**
